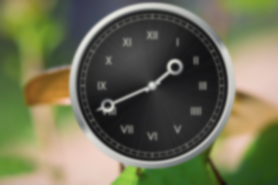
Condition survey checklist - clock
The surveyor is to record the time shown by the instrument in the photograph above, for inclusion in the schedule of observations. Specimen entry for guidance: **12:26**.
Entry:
**1:41**
